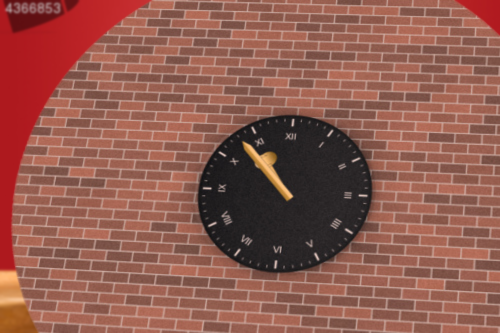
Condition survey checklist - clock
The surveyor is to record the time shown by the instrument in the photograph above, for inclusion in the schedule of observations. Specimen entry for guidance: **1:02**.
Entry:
**10:53**
